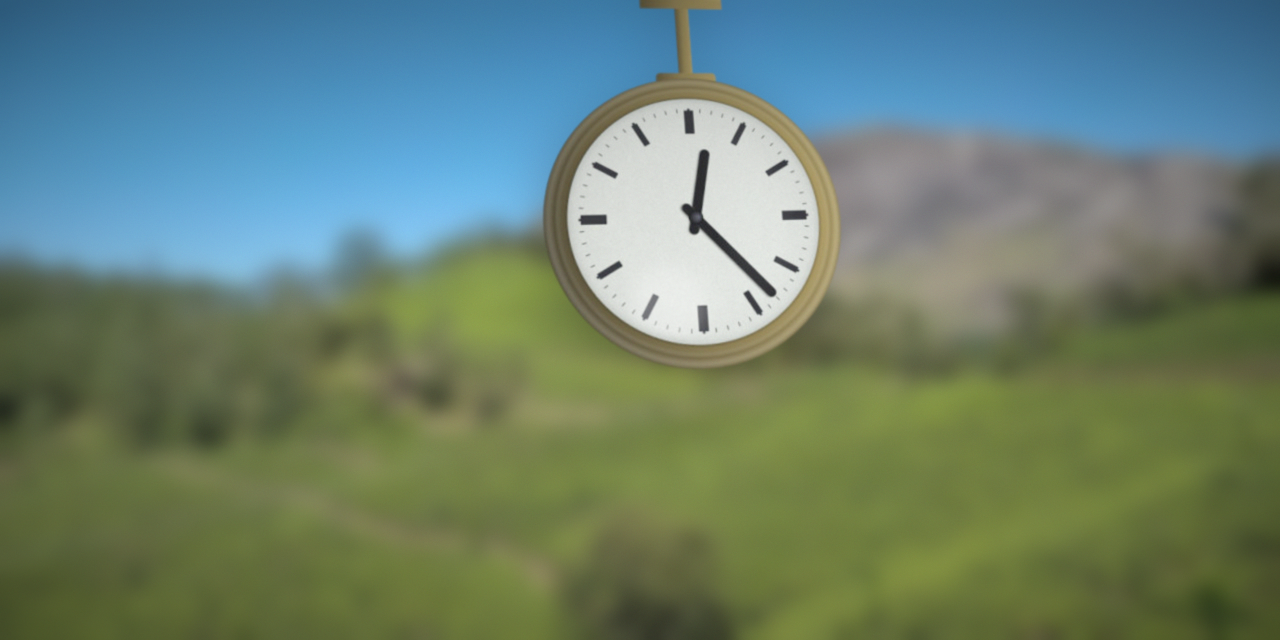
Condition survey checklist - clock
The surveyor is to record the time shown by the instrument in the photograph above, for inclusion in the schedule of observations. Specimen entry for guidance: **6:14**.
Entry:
**12:23**
